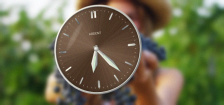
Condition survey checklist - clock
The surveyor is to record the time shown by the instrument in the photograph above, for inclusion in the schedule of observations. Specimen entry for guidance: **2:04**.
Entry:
**6:23**
